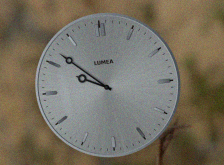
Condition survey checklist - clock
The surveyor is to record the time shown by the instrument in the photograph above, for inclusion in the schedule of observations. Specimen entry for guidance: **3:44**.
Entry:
**9:52**
